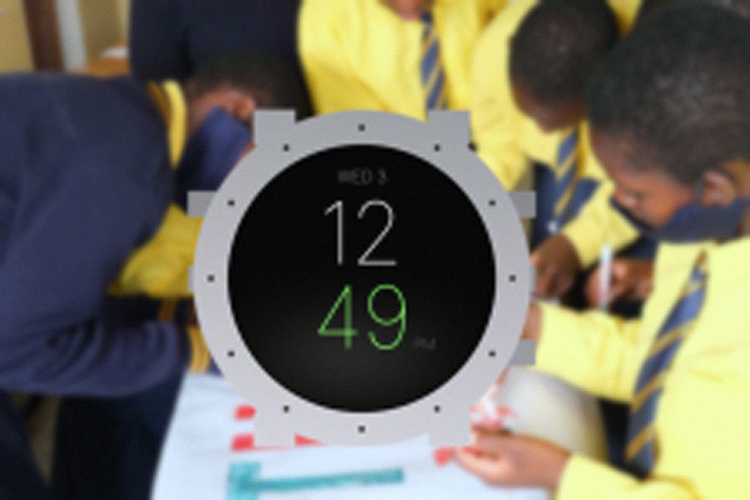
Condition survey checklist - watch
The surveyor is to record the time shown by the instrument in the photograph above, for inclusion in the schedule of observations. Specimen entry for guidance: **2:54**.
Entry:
**12:49**
